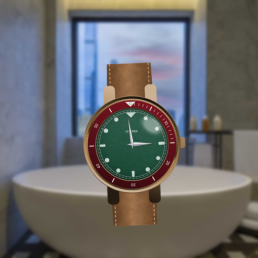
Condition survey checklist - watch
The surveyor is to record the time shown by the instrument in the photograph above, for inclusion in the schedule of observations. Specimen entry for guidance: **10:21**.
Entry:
**2:59**
